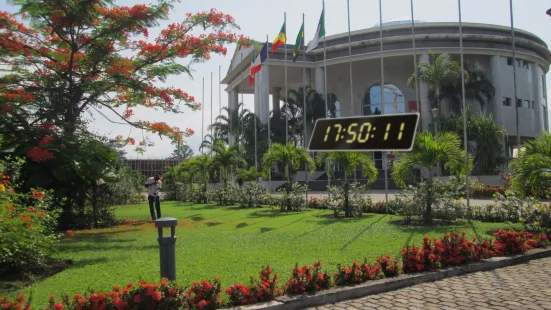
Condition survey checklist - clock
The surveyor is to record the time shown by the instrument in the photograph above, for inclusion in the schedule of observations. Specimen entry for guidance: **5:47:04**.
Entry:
**17:50:11**
